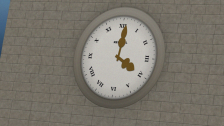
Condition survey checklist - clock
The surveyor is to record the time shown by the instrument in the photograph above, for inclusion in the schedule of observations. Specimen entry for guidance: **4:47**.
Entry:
**4:01**
